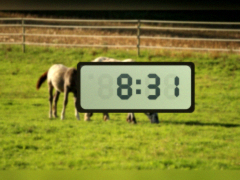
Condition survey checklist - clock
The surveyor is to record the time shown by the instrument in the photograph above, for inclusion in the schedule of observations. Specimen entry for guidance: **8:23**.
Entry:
**8:31**
